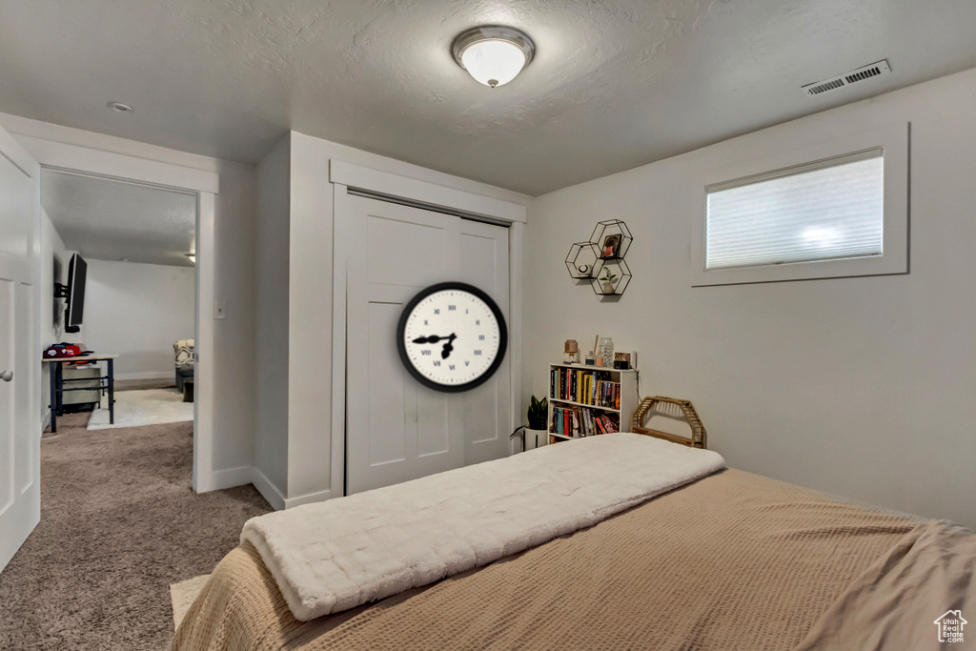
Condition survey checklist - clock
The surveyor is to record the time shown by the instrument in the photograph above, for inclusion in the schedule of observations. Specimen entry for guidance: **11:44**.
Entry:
**6:44**
